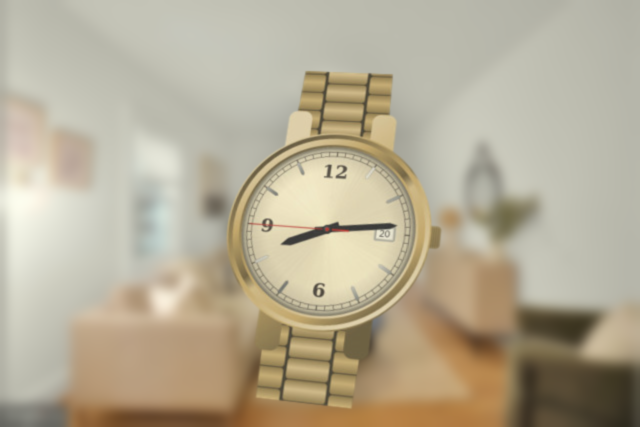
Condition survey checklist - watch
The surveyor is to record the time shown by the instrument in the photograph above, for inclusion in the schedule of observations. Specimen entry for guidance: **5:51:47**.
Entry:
**8:13:45**
